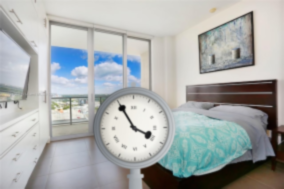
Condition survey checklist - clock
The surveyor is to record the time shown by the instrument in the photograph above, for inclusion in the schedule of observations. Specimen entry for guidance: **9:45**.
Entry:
**3:55**
